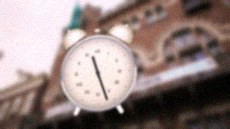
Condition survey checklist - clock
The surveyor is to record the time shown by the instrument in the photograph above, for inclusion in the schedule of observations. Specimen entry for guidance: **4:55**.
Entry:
**11:27**
